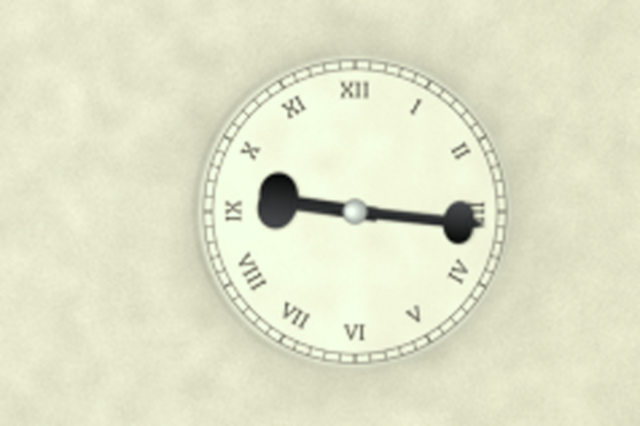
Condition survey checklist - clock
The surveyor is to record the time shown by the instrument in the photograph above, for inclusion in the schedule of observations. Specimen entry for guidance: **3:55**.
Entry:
**9:16**
